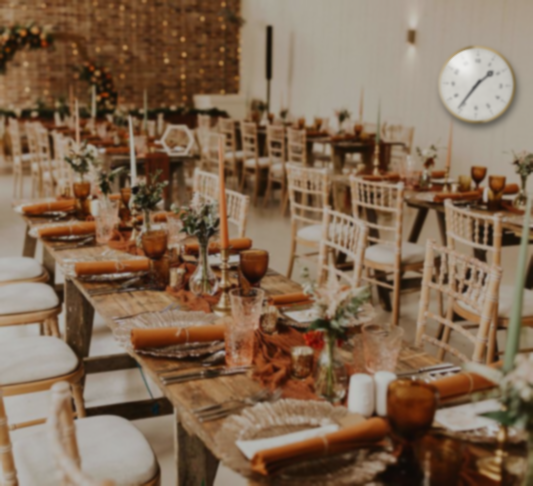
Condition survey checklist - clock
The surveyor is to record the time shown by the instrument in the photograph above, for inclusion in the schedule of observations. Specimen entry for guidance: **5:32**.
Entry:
**1:36**
